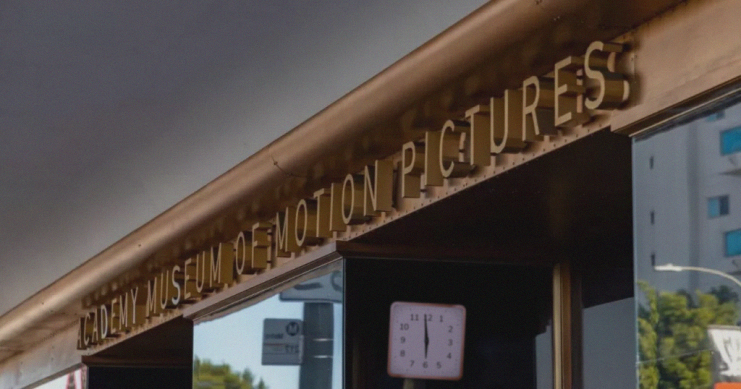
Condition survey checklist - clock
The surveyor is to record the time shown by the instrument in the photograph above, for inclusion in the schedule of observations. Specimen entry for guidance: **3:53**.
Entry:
**5:59**
